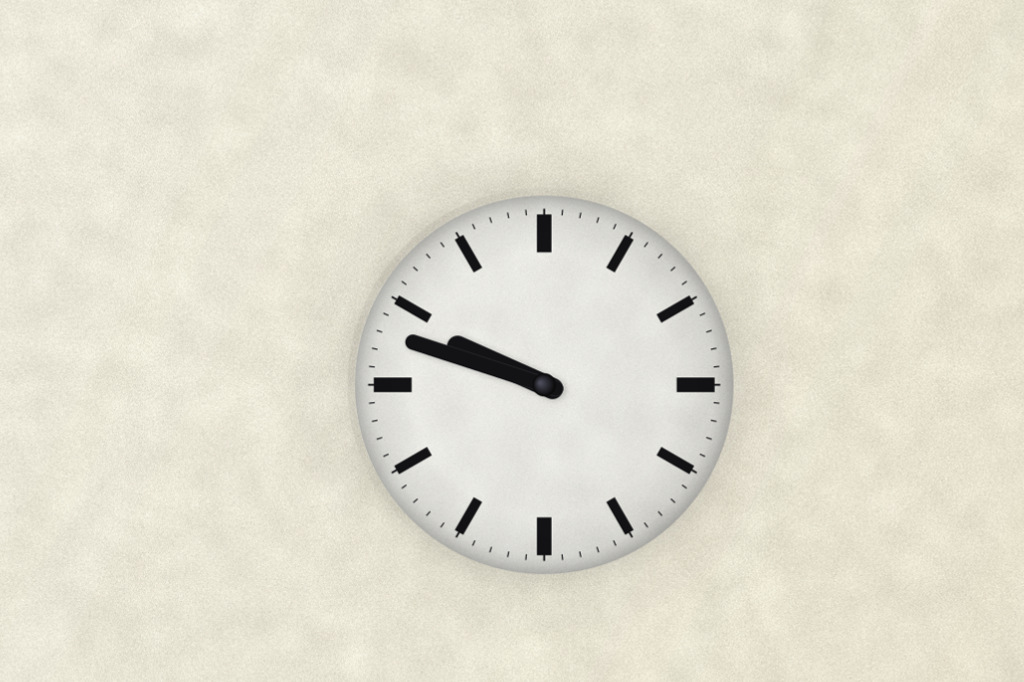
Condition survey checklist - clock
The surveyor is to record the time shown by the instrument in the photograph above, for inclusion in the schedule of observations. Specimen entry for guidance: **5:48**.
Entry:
**9:48**
